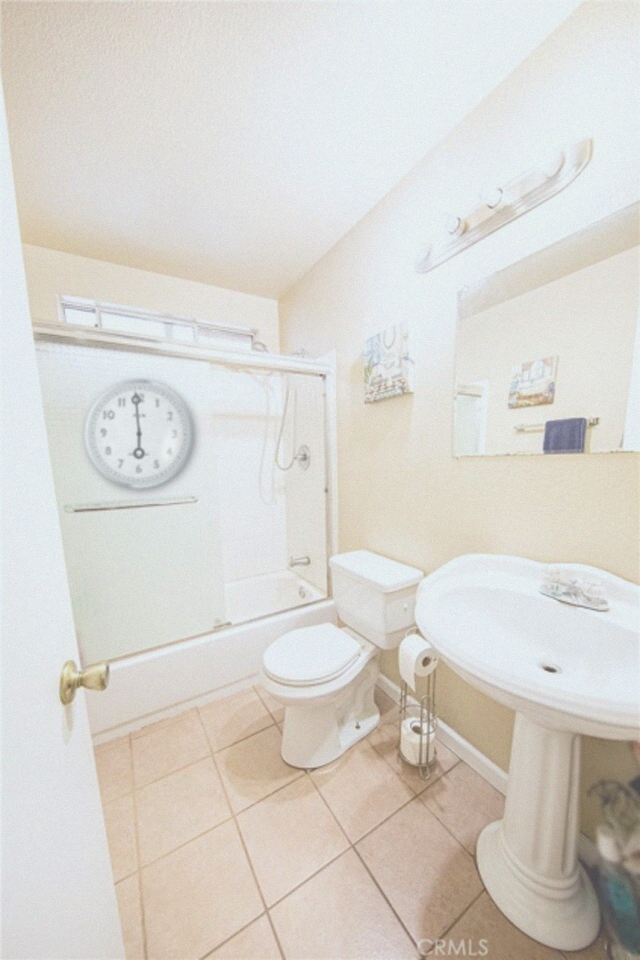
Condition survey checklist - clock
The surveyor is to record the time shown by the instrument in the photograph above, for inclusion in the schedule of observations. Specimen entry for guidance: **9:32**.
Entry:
**5:59**
